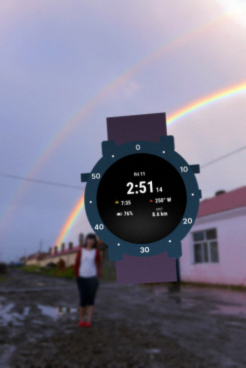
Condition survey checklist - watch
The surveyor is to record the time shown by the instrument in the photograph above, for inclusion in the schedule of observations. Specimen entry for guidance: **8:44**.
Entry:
**2:51**
